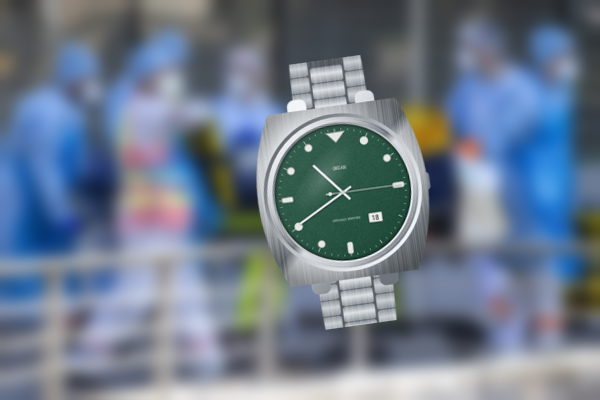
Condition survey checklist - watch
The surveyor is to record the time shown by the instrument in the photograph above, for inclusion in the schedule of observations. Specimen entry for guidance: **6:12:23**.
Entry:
**10:40:15**
